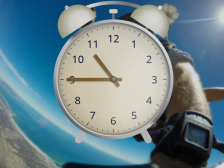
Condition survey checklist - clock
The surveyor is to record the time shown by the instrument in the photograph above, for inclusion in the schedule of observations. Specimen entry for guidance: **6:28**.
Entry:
**10:45**
